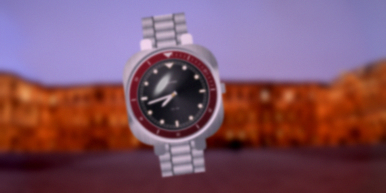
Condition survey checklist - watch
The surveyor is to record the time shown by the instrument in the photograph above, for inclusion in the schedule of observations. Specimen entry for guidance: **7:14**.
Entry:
**7:43**
